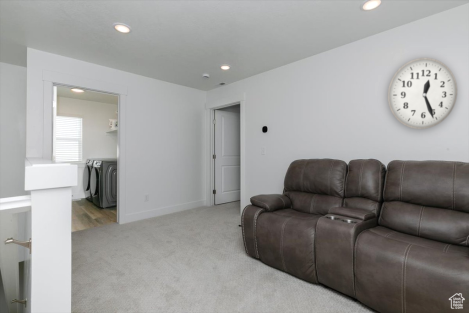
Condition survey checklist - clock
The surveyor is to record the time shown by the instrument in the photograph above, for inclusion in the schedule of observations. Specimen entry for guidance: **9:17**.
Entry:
**12:26**
